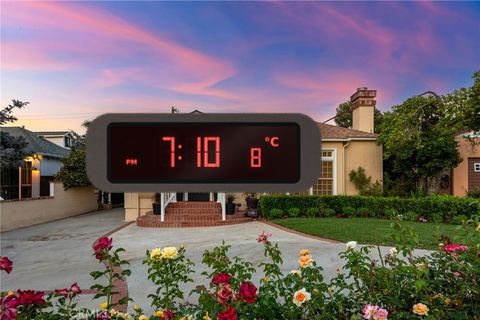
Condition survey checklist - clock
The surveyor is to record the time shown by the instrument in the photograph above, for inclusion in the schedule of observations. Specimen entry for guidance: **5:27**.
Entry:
**7:10**
